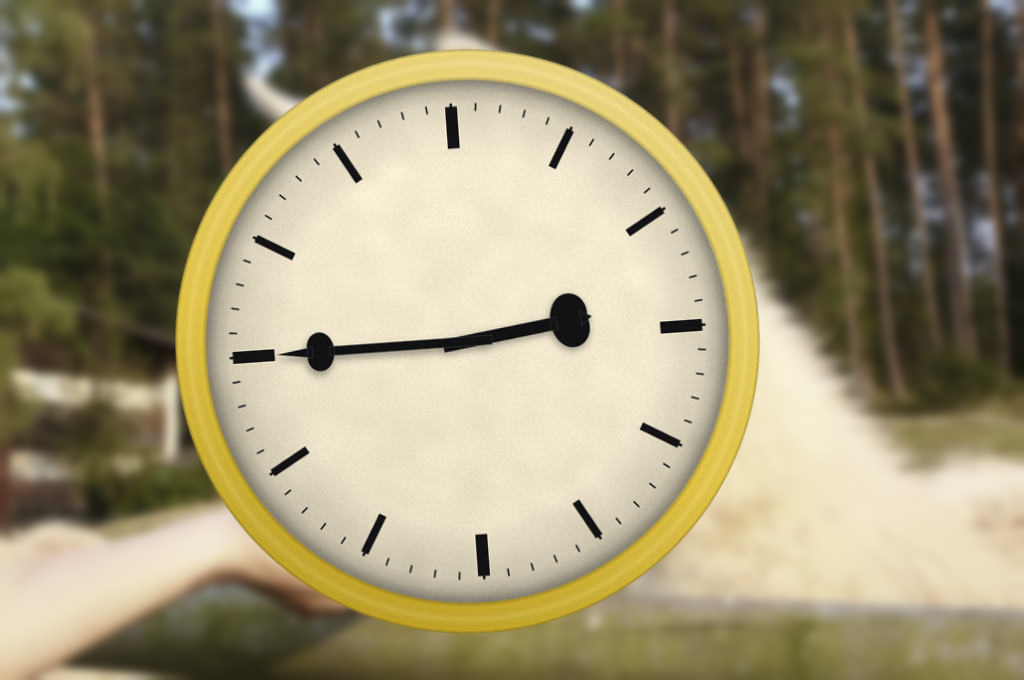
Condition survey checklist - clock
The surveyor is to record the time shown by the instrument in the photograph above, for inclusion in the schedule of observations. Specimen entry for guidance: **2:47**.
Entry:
**2:45**
